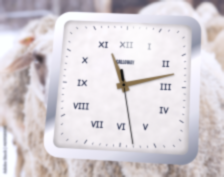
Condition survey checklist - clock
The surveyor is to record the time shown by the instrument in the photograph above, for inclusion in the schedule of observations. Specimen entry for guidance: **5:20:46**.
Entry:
**11:12:28**
